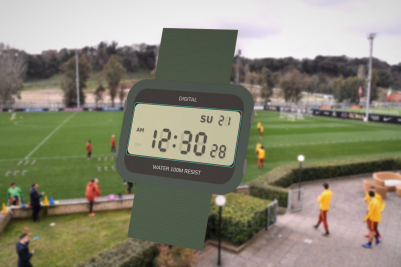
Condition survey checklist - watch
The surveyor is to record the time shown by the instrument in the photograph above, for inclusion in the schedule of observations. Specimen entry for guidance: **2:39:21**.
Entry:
**12:30:28**
